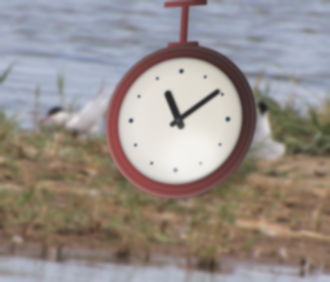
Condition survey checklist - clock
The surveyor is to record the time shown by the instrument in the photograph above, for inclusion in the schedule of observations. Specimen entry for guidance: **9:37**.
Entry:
**11:09**
